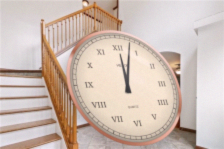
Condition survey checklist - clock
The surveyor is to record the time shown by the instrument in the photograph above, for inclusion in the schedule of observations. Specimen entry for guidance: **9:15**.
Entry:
**12:03**
